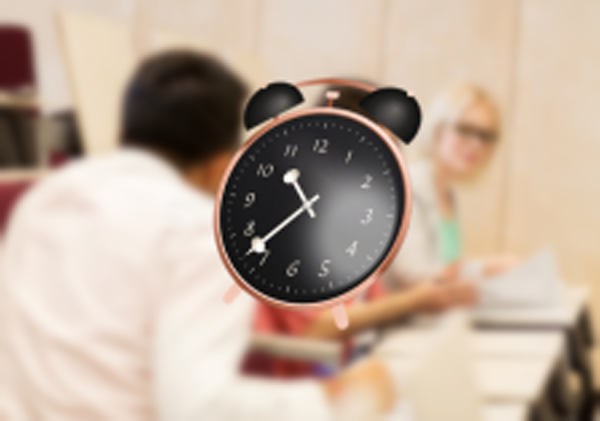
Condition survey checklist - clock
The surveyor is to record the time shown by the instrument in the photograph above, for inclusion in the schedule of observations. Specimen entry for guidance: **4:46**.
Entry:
**10:37**
